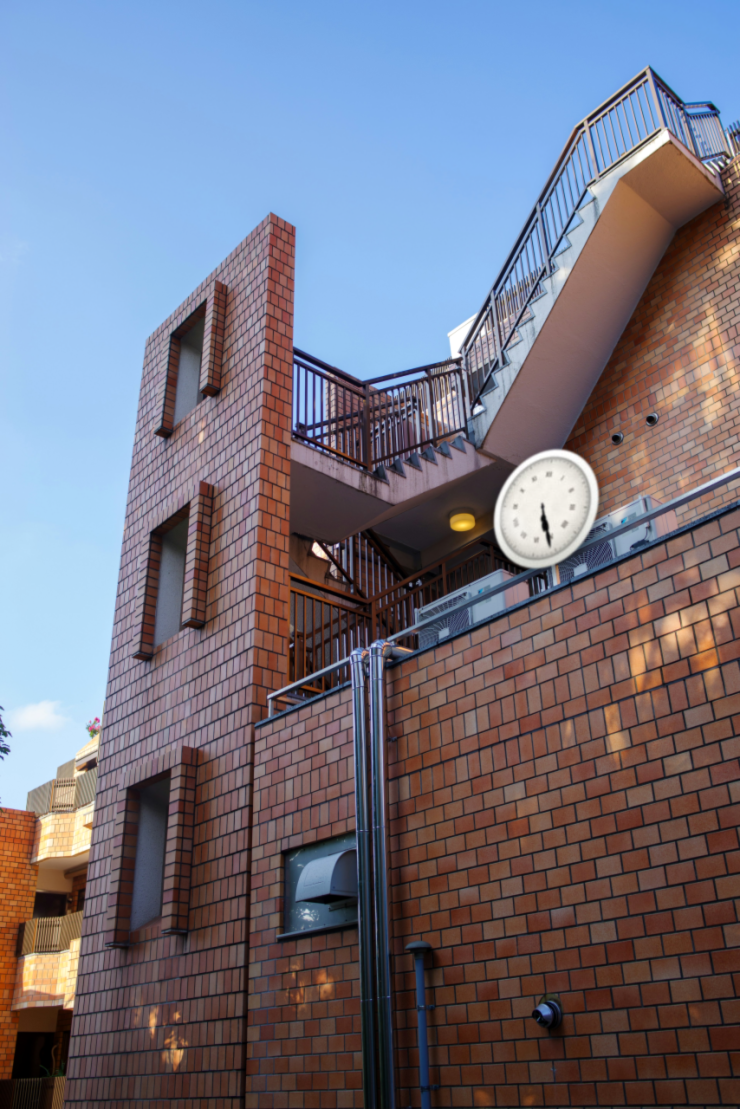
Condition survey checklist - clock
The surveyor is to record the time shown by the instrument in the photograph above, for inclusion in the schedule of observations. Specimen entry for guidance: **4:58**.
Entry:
**5:26**
